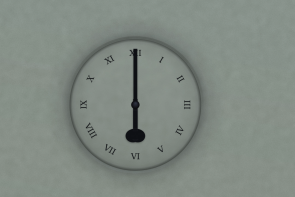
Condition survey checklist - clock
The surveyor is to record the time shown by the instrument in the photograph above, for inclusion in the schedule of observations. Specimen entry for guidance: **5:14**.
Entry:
**6:00**
